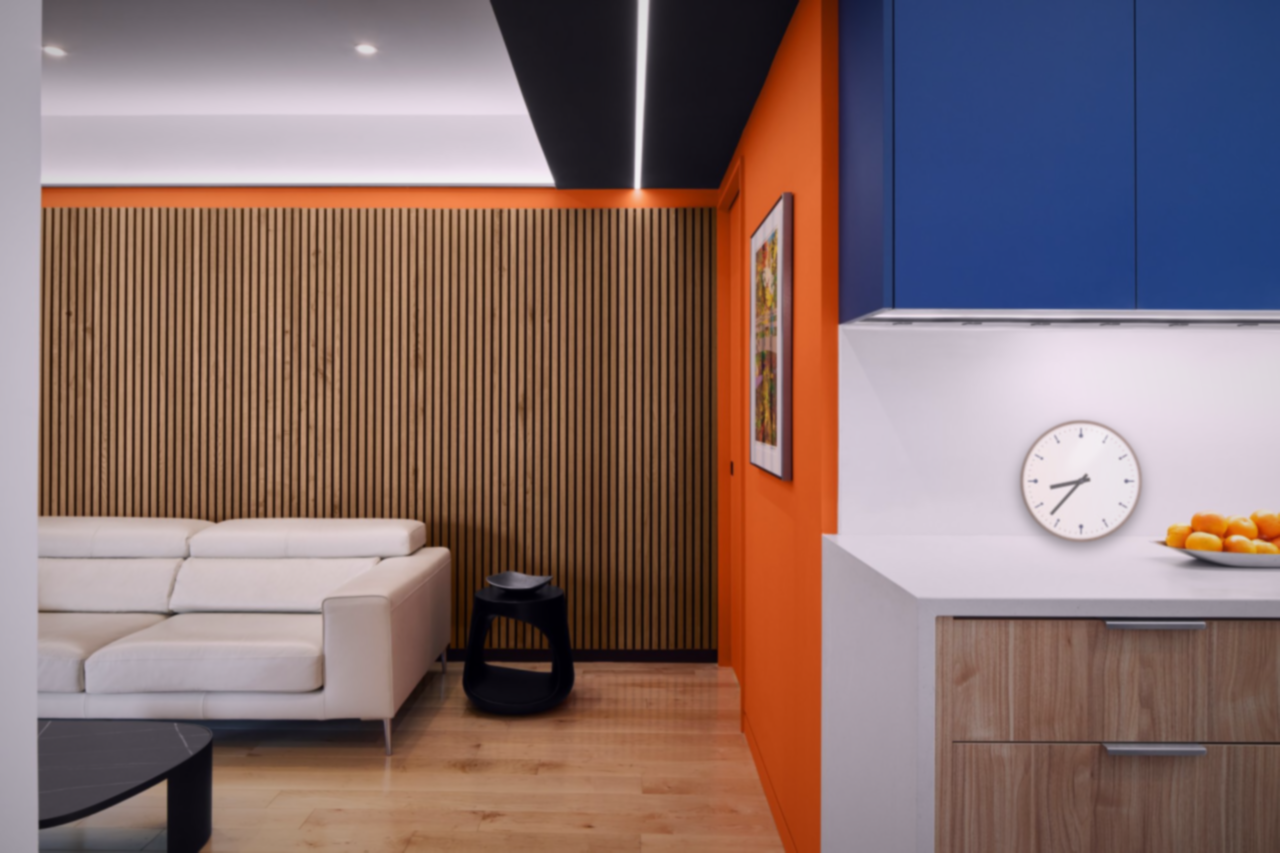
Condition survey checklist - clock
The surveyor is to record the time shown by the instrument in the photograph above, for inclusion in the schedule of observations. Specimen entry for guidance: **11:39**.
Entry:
**8:37**
